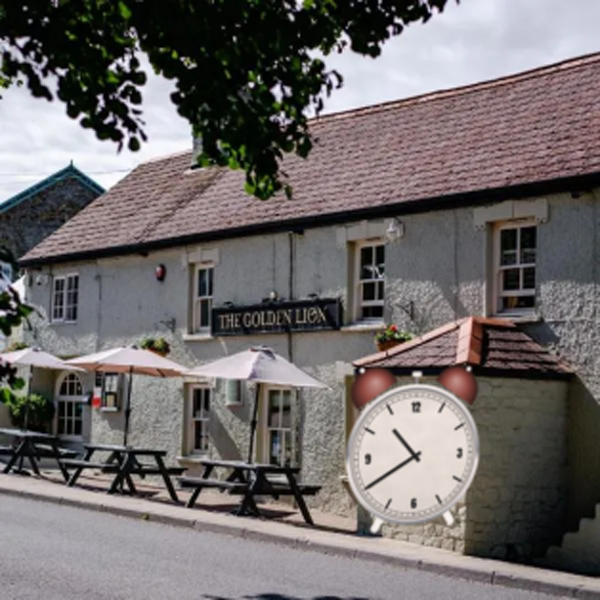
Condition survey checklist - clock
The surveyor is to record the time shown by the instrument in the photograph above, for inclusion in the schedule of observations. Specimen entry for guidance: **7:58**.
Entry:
**10:40**
